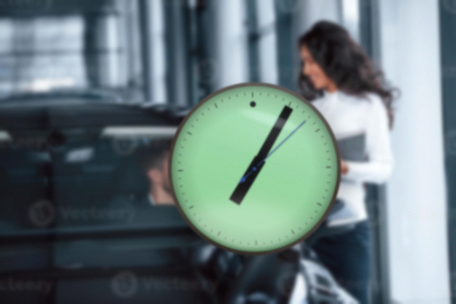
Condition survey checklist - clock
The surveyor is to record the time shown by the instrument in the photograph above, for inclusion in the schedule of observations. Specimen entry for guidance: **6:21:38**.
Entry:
**7:05:08**
